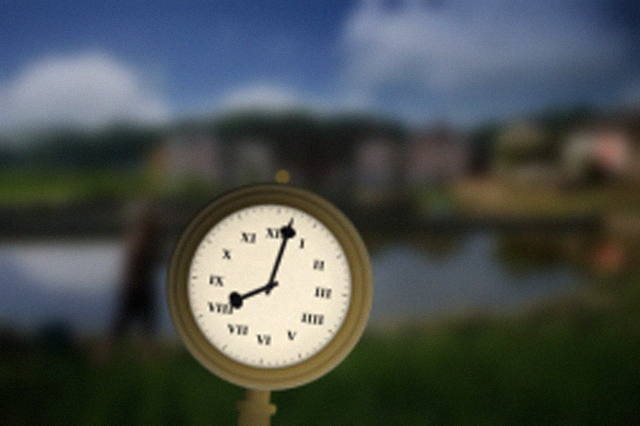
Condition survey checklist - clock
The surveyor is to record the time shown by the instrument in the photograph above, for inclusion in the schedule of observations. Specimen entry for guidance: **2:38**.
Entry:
**8:02**
